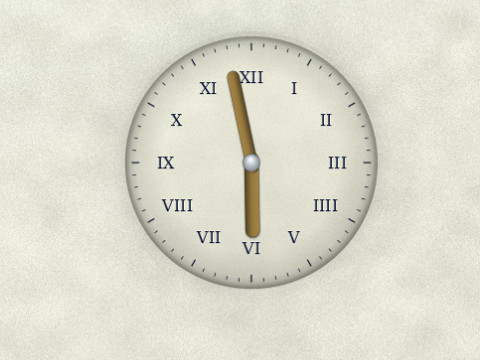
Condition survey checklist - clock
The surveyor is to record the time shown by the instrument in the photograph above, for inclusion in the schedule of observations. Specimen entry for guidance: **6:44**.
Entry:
**5:58**
